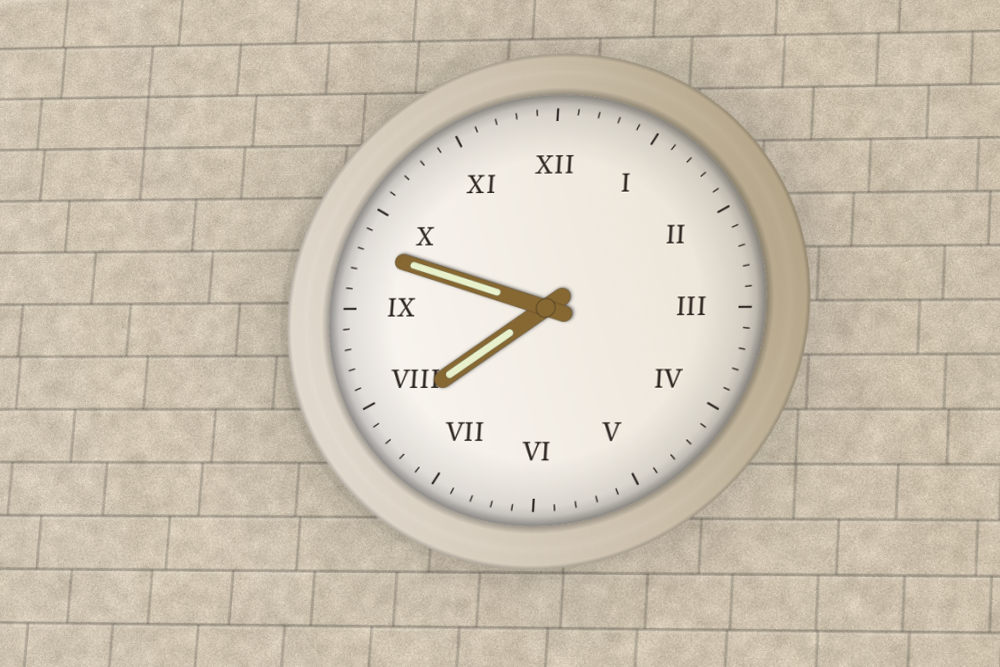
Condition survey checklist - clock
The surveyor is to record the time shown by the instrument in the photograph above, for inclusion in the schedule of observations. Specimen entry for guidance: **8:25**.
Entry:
**7:48**
